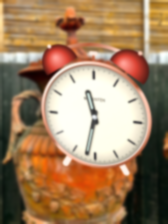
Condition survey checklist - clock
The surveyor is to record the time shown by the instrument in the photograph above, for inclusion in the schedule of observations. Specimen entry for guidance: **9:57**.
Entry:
**11:32**
